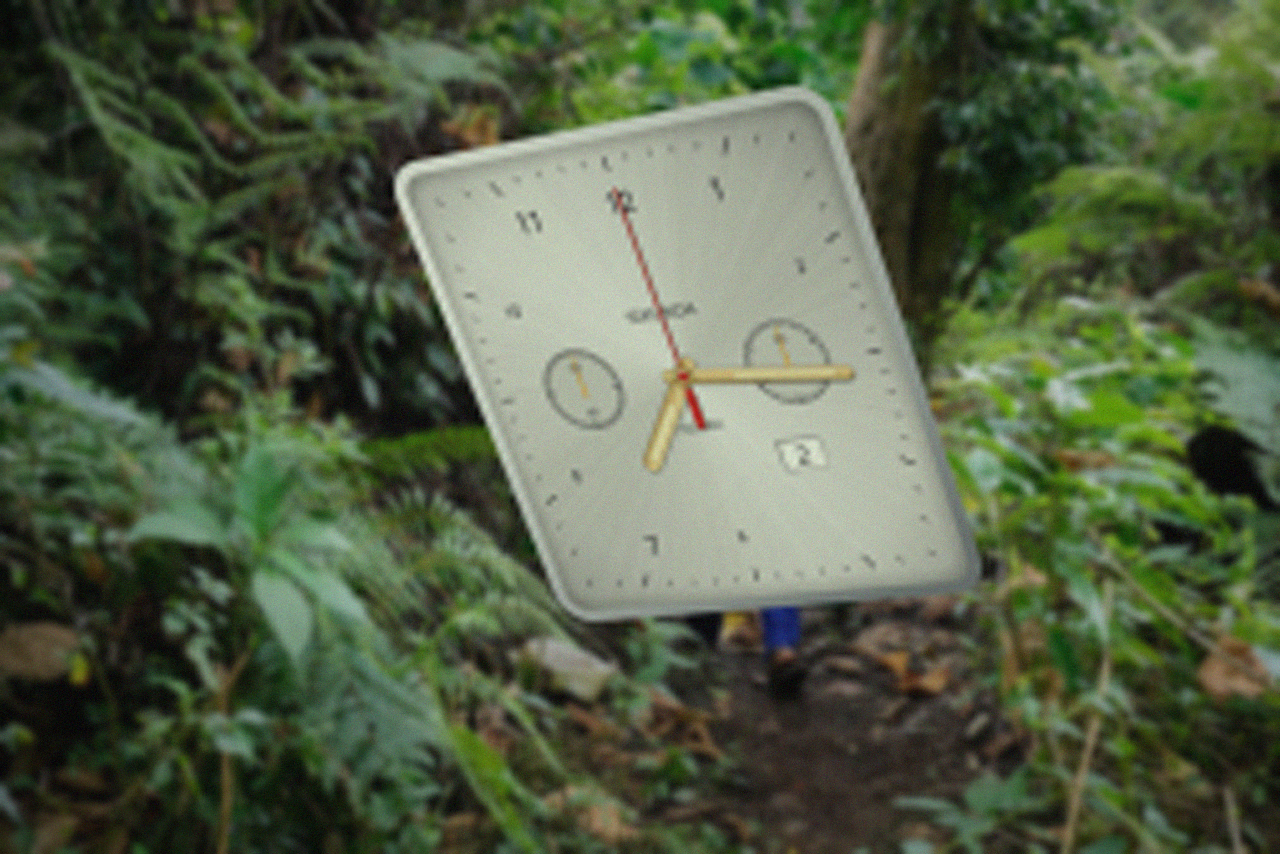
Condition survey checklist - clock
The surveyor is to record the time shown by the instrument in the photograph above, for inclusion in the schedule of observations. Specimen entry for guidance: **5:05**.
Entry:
**7:16**
